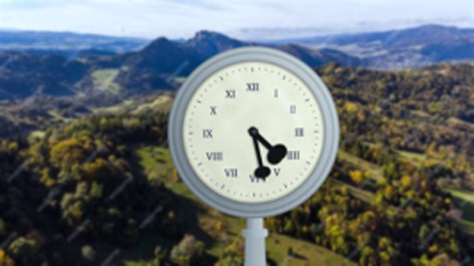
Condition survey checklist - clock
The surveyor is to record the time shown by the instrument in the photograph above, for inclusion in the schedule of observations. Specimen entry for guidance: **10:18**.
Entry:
**4:28**
